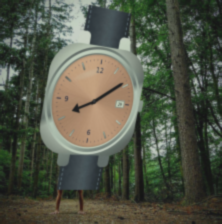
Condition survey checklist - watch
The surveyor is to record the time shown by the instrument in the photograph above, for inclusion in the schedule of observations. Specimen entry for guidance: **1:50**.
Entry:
**8:09**
